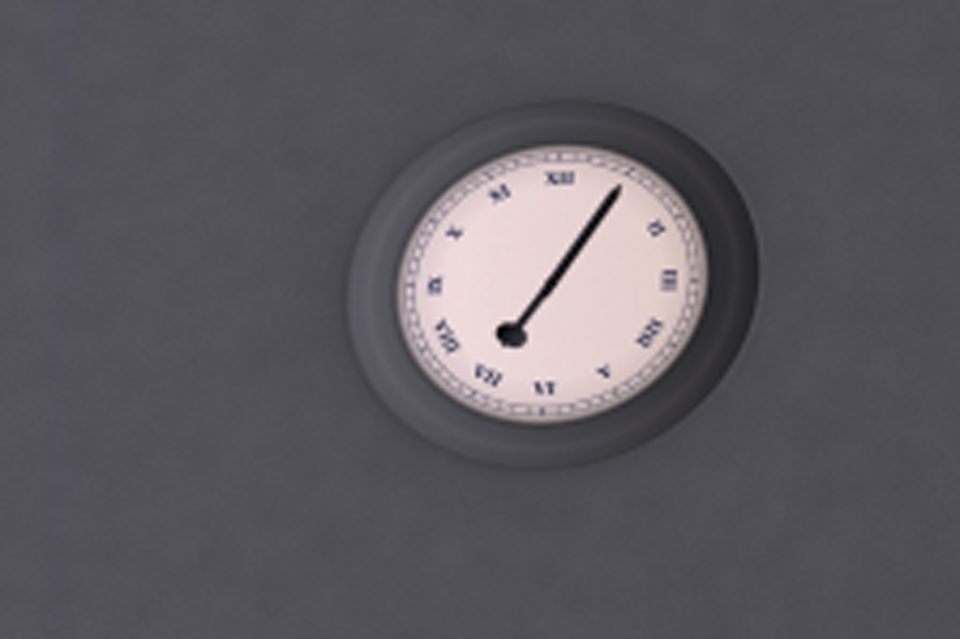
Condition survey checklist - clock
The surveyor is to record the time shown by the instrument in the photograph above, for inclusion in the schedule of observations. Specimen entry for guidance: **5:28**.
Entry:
**7:05**
